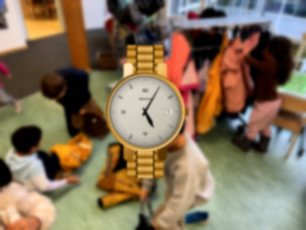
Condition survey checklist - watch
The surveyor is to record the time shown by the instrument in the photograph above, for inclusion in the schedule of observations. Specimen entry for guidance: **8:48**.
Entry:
**5:05**
